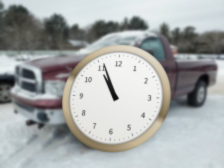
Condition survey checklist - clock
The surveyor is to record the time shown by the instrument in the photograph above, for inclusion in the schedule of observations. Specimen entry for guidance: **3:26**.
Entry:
**10:56**
